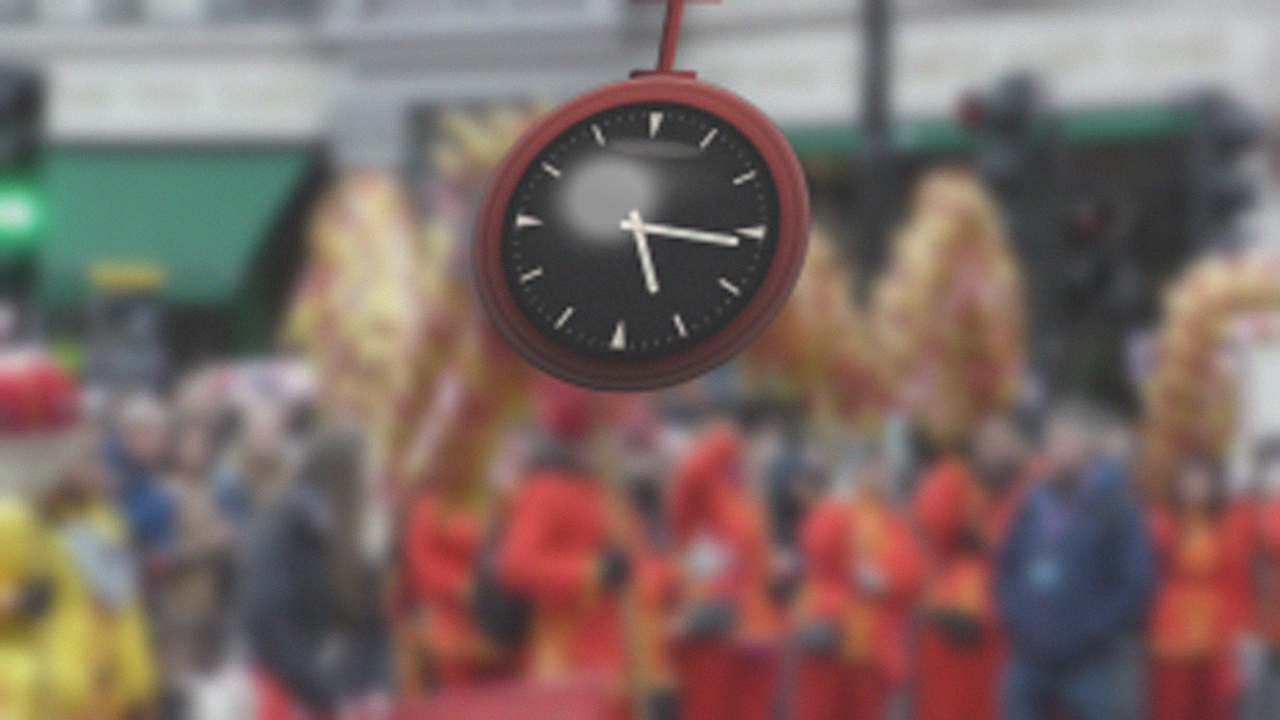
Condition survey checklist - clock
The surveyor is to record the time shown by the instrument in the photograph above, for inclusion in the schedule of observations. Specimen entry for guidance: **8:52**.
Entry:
**5:16**
